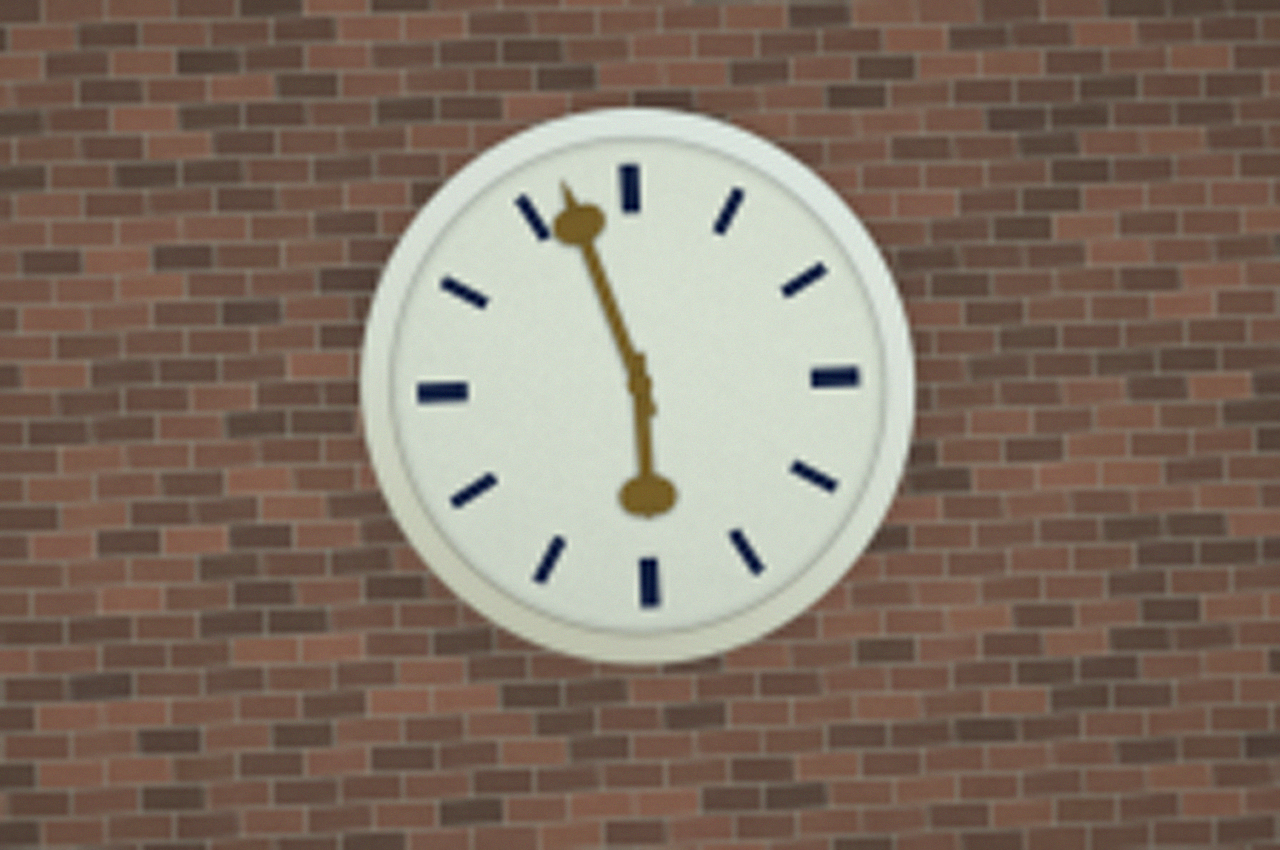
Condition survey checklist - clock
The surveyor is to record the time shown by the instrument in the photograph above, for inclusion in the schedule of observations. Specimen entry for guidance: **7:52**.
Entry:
**5:57**
